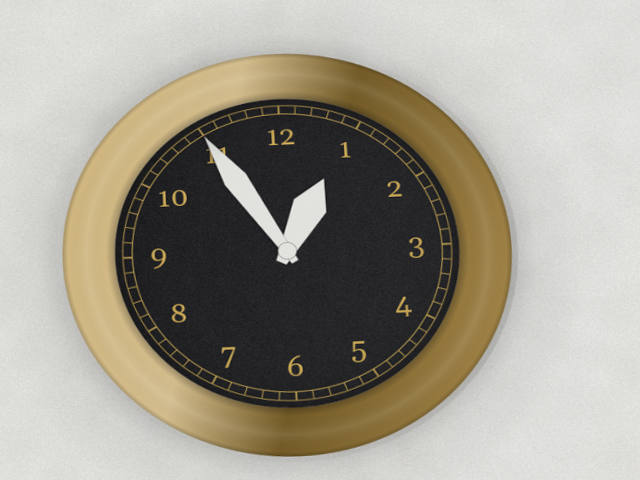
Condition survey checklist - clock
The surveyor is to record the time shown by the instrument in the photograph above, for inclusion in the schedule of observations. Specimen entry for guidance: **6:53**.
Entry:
**12:55**
